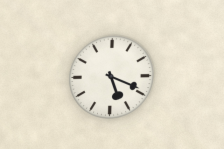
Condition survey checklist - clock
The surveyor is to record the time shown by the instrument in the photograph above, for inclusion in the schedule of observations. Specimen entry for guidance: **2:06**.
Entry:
**5:19**
